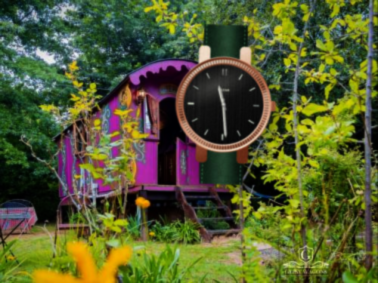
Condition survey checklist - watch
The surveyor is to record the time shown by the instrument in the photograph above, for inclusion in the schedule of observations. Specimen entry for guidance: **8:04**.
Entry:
**11:29**
